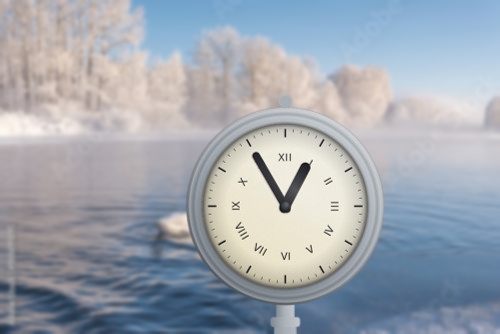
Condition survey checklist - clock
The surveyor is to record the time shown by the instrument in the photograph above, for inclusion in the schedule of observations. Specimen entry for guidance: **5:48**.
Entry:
**12:55**
